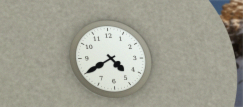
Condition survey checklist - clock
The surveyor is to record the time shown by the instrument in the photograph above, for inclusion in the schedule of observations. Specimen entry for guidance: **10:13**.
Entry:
**4:40**
